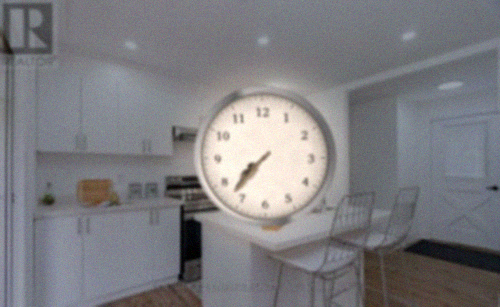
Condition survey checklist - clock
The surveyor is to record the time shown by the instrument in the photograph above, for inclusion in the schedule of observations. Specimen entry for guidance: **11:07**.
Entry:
**7:37**
